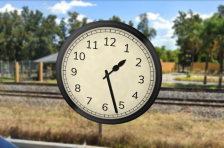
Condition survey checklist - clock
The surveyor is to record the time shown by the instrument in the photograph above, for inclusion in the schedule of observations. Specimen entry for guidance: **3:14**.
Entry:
**1:27**
